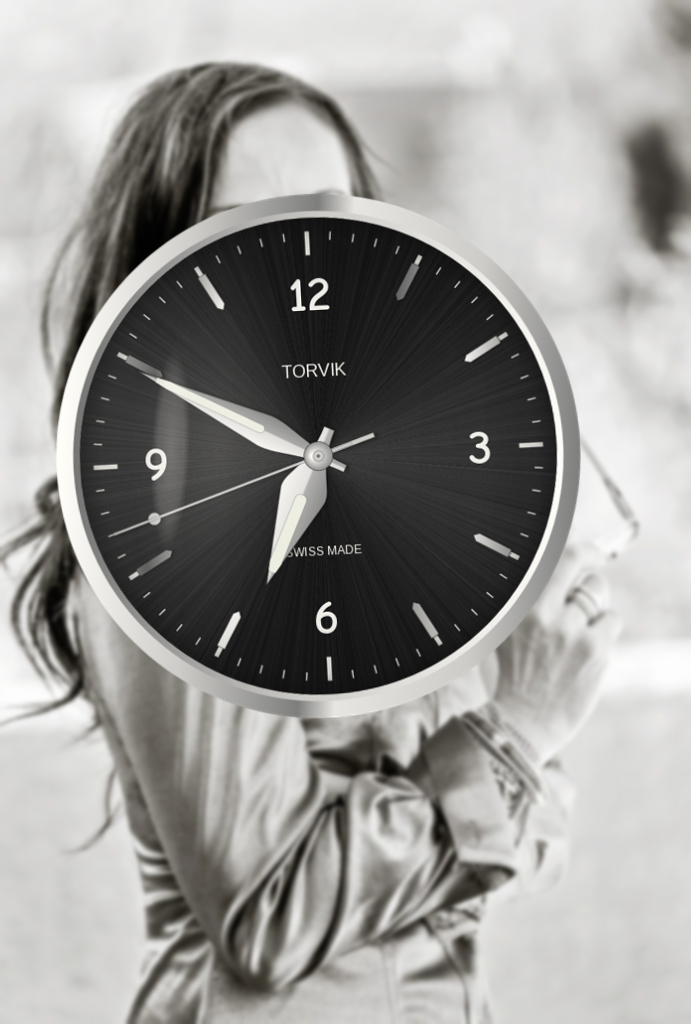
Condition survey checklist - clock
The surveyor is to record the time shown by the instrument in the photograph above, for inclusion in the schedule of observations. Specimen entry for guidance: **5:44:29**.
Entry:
**6:49:42**
